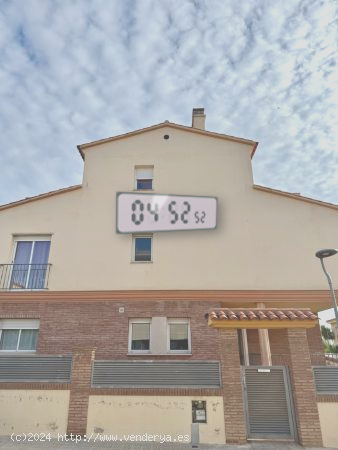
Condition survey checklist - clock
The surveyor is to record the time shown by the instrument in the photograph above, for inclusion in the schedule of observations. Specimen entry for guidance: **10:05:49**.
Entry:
**4:52:52**
